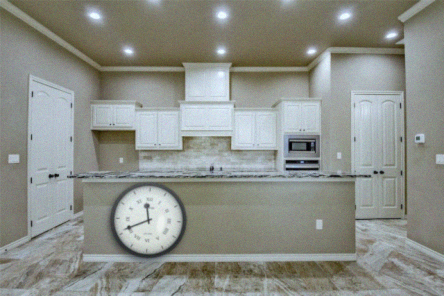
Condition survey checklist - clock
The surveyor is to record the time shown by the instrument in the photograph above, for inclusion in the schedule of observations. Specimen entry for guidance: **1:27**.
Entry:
**11:41**
